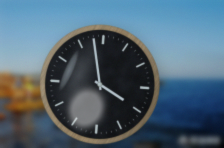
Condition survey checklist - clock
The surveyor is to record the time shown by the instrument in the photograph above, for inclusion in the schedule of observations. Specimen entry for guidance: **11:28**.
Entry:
**3:58**
